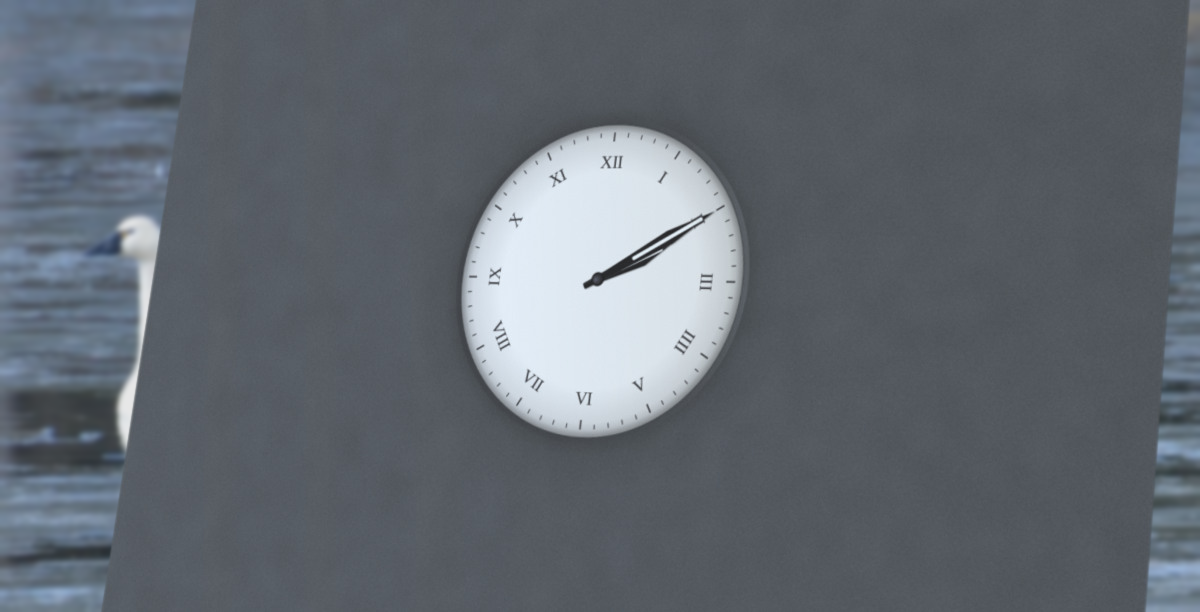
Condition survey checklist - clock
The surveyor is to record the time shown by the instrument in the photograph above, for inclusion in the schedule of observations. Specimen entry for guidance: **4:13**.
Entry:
**2:10**
